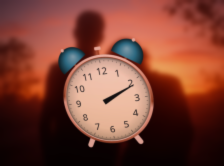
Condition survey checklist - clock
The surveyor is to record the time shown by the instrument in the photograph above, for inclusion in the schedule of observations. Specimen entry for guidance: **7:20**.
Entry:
**2:11**
